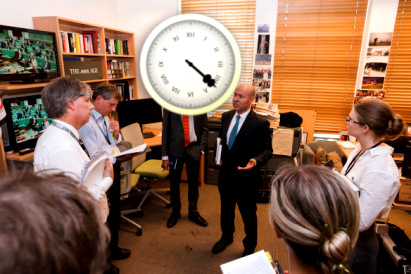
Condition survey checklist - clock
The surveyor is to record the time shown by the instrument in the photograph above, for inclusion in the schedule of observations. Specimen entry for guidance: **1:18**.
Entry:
**4:22**
